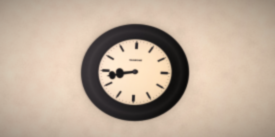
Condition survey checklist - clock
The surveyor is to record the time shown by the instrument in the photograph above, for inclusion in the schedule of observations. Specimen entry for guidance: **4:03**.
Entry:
**8:43**
